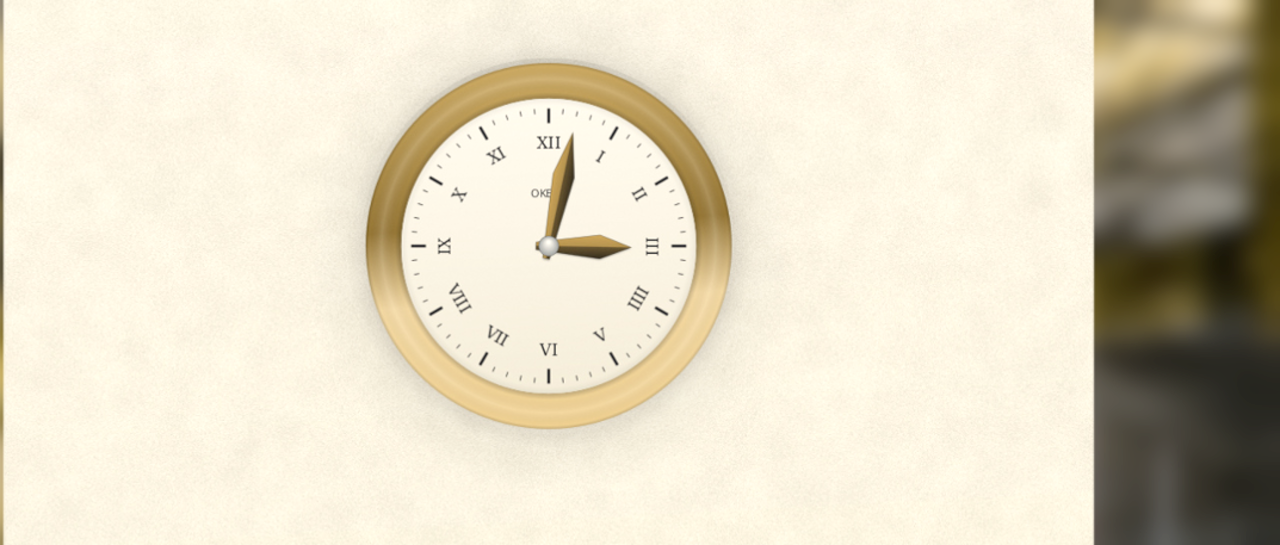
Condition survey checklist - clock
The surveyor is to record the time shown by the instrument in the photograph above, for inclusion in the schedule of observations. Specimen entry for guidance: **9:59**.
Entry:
**3:02**
